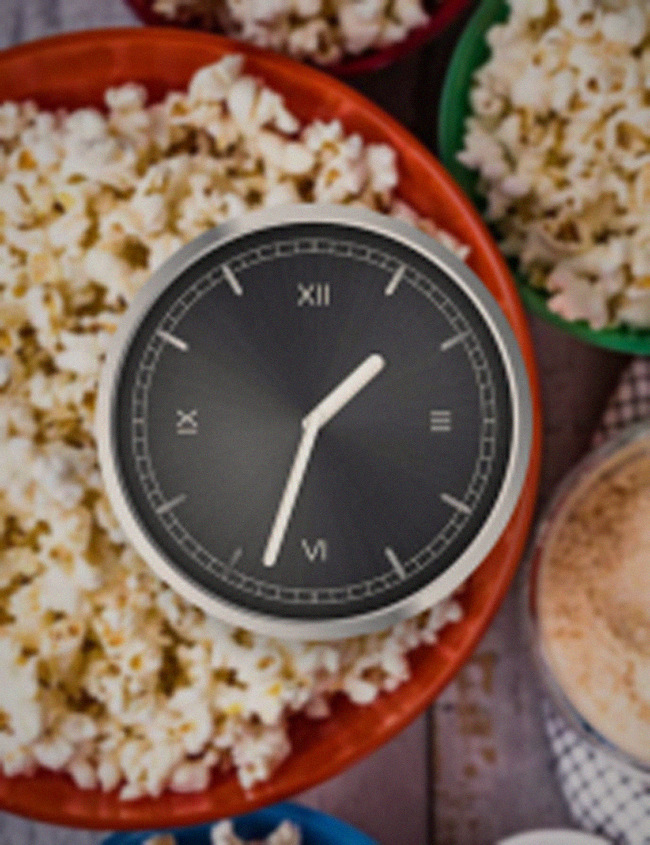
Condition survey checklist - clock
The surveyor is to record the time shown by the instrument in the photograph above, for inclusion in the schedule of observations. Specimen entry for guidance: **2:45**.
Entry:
**1:33**
